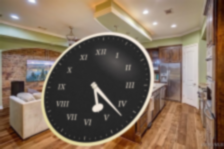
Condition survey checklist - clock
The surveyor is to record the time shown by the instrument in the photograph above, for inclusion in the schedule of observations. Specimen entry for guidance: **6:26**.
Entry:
**5:22**
